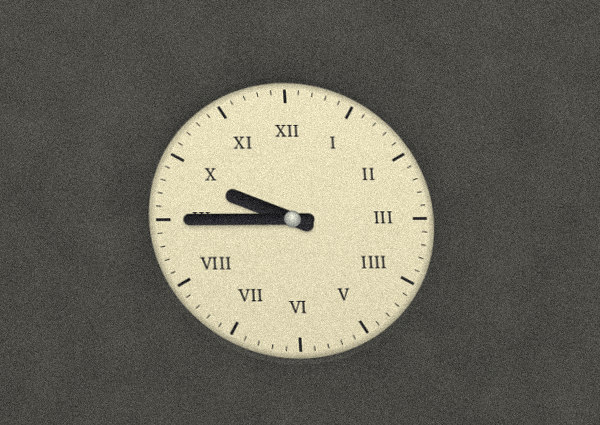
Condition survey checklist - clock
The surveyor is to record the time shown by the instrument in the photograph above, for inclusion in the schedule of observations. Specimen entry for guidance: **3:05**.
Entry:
**9:45**
